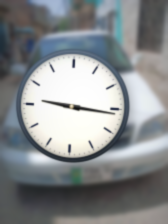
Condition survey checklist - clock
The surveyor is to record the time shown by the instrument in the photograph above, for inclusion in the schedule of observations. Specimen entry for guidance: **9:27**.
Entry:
**9:16**
